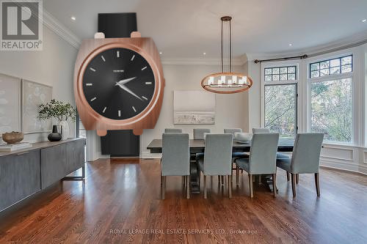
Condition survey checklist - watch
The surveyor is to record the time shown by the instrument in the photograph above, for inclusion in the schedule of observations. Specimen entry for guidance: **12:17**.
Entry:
**2:21**
